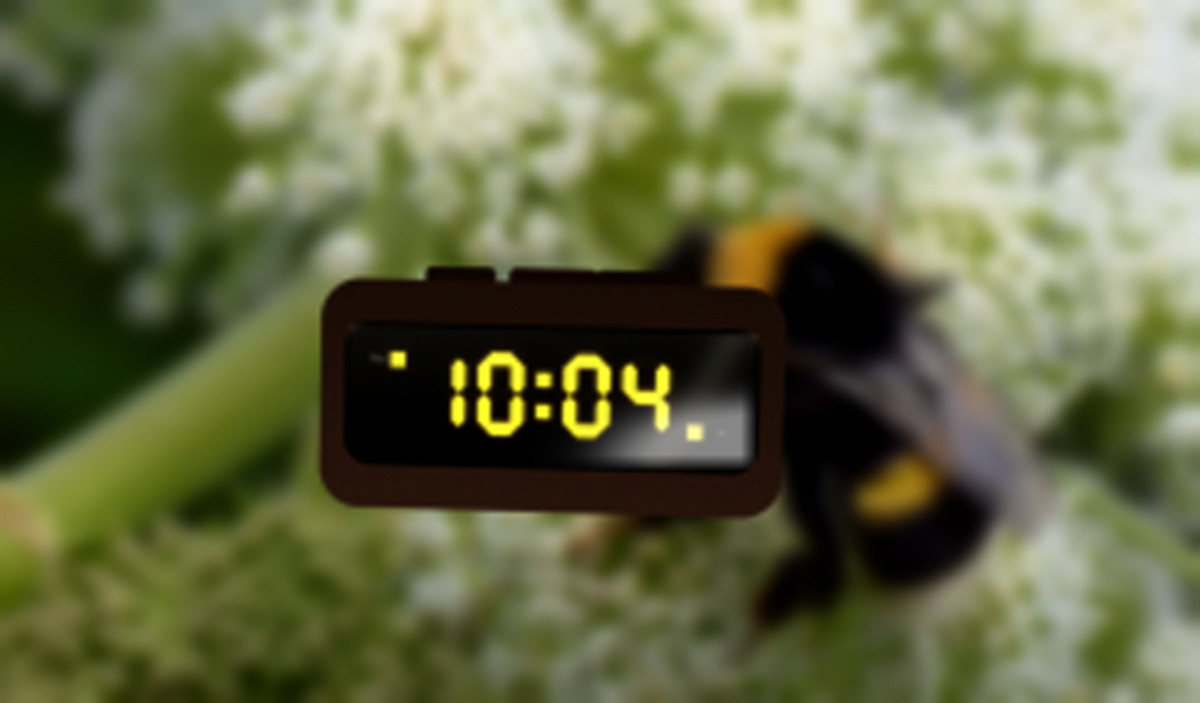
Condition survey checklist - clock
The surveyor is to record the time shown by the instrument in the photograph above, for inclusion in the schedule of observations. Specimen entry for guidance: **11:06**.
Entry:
**10:04**
